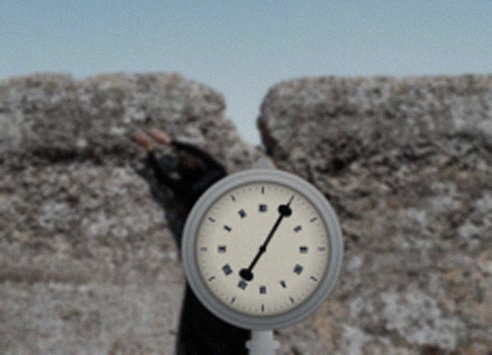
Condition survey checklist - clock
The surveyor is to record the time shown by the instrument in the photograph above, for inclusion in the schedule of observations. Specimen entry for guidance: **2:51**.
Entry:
**7:05**
